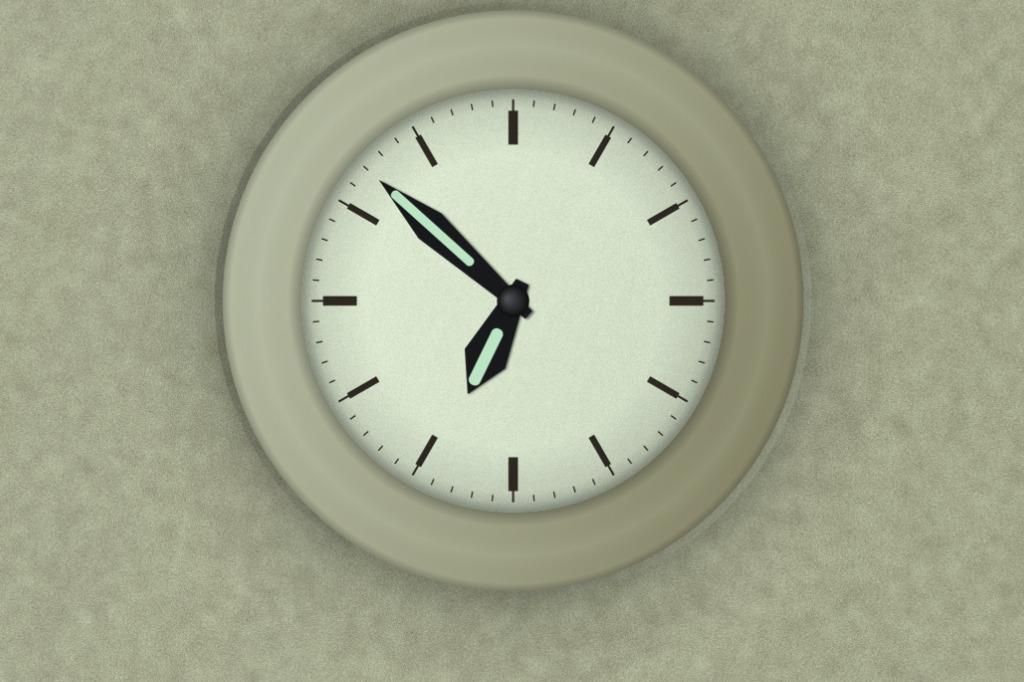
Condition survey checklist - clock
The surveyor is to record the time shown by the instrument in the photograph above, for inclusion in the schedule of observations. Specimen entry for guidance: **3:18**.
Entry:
**6:52**
